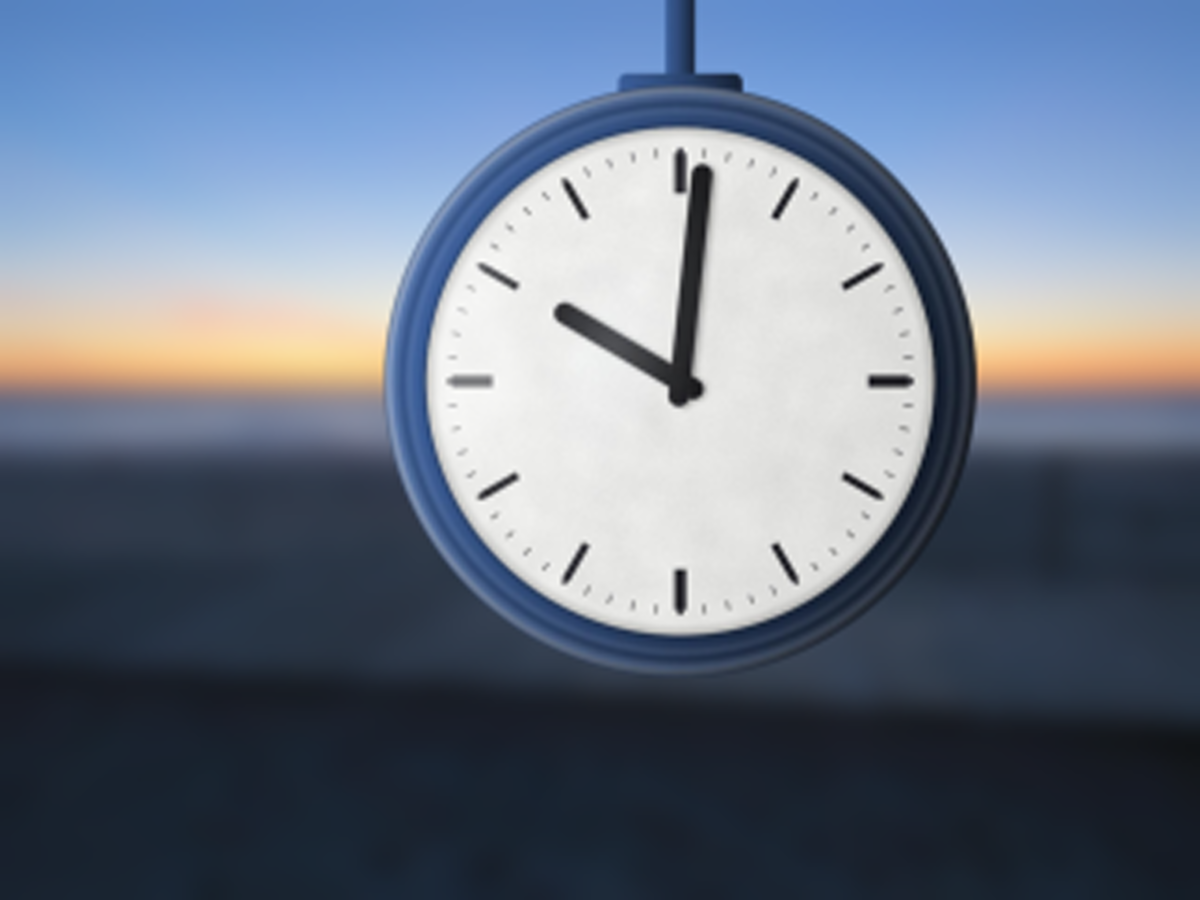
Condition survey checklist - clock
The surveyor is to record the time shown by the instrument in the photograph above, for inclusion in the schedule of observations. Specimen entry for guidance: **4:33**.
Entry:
**10:01**
